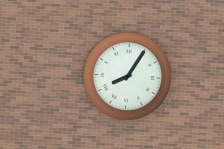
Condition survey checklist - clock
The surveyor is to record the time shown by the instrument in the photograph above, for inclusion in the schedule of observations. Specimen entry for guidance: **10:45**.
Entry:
**8:05**
